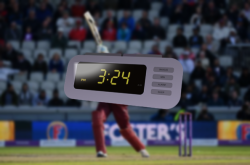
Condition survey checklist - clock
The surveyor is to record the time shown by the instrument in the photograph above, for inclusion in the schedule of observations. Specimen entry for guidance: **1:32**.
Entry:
**3:24**
